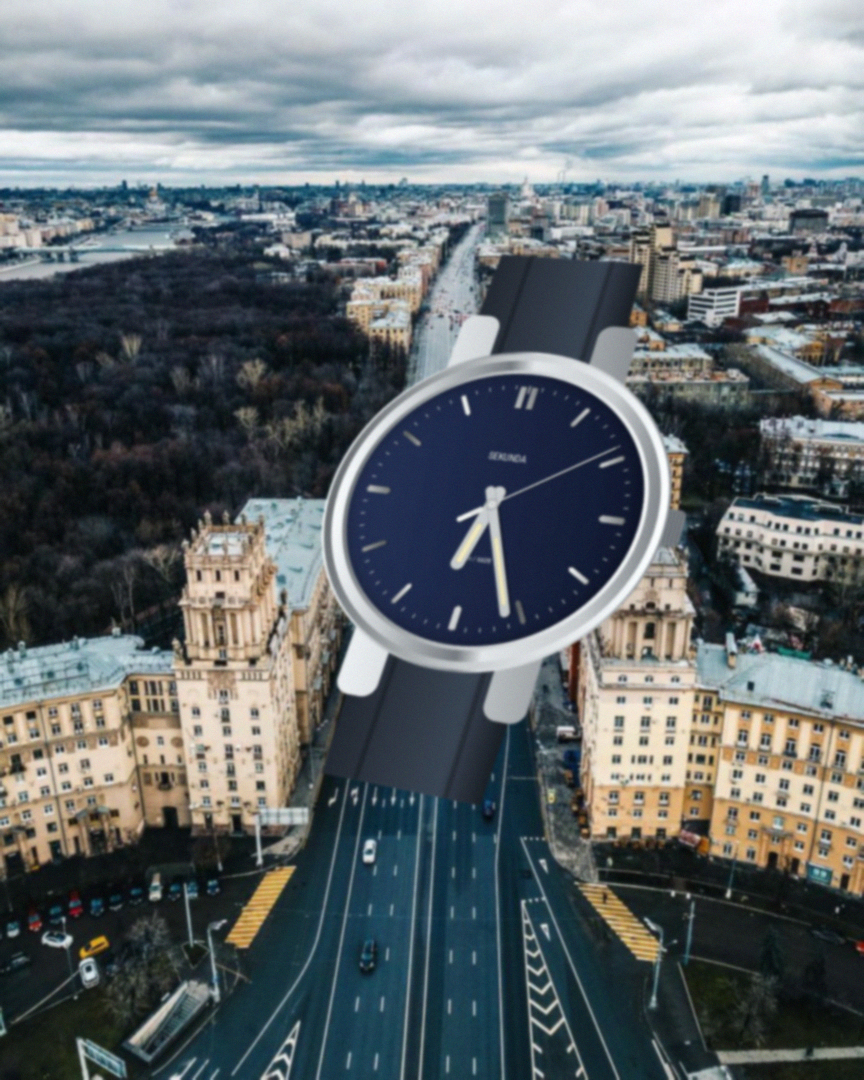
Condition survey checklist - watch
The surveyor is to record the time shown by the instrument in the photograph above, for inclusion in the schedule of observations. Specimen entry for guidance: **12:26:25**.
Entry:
**6:26:09**
